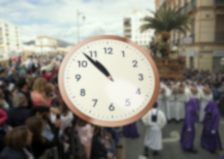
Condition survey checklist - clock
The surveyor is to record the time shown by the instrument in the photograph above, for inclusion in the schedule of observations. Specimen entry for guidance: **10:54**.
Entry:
**10:53**
